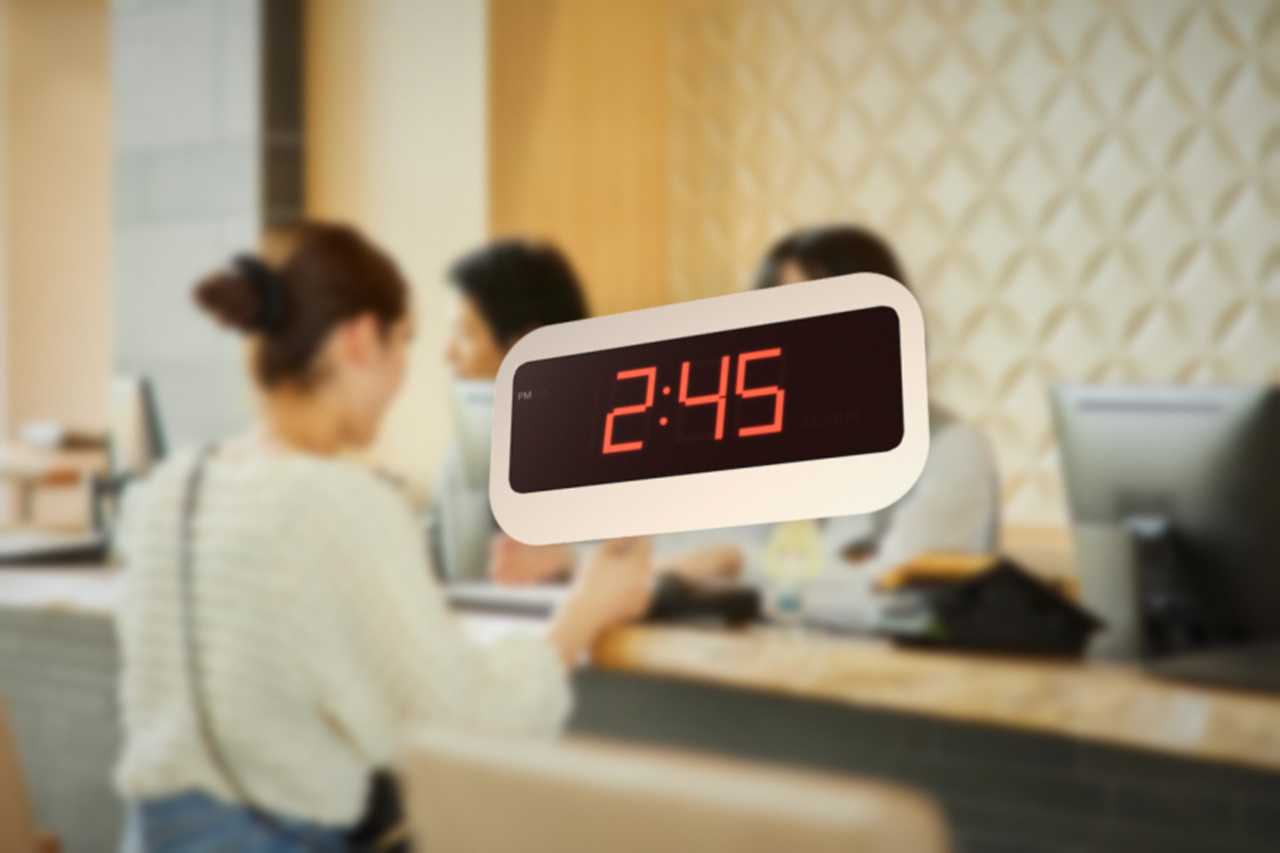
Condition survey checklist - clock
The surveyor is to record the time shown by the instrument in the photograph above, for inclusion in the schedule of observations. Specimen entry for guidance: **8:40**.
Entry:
**2:45**
